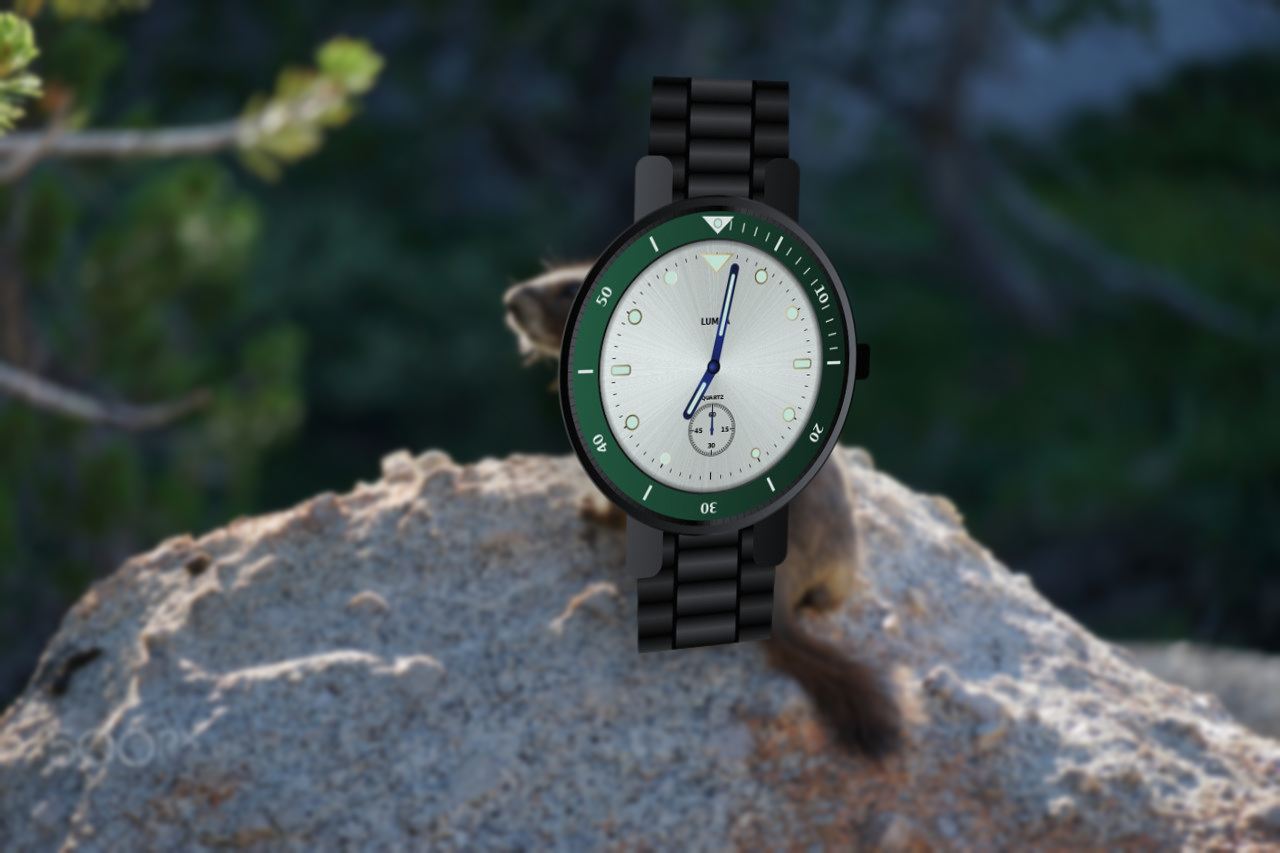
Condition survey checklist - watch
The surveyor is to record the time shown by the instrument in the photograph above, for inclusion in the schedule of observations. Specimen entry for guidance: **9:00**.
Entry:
**7:02**
